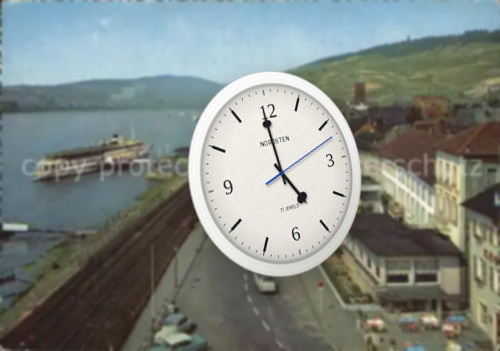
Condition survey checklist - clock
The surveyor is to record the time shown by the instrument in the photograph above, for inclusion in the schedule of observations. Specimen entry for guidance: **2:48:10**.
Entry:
**4:59:12**
